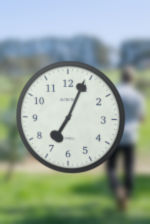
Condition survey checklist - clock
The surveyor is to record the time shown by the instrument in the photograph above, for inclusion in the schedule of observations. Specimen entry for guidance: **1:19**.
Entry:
**7:04**
